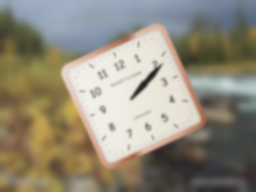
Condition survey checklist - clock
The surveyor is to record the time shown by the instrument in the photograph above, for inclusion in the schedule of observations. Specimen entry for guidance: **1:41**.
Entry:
**2:11**
